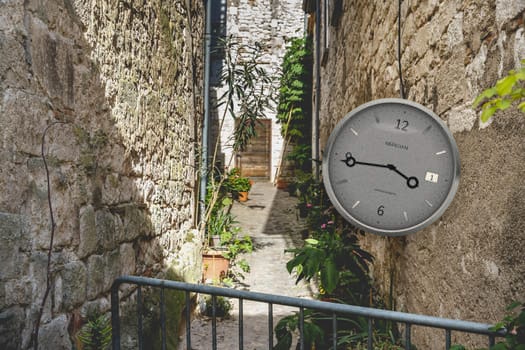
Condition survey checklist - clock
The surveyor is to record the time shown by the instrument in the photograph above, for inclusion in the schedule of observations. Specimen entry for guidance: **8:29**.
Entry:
**3:44**
